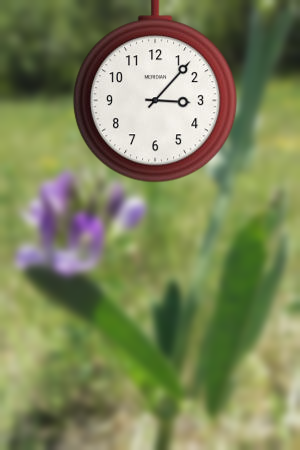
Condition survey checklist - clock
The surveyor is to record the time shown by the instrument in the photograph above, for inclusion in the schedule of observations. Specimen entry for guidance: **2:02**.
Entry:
**3:07**
